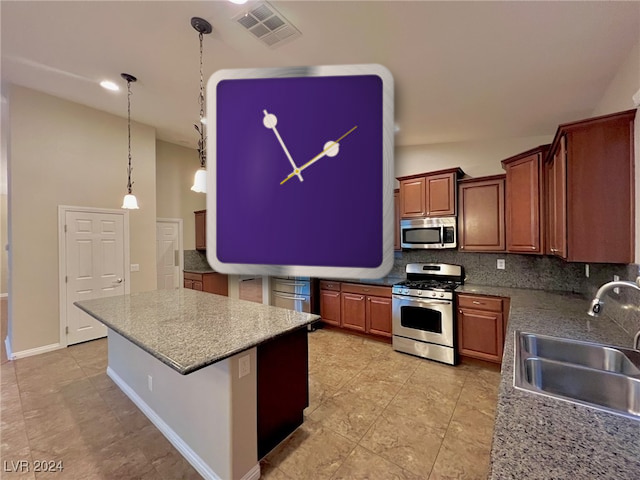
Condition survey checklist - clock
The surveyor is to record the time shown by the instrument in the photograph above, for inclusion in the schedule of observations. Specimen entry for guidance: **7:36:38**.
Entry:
**1:55:09**
